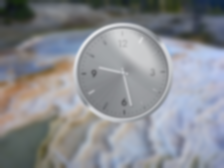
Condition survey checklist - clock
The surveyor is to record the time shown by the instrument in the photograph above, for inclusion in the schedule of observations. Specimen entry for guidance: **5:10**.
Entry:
**9:28**
